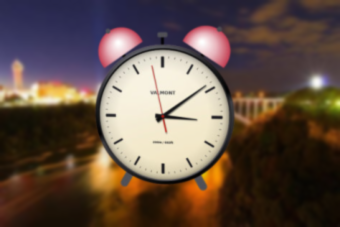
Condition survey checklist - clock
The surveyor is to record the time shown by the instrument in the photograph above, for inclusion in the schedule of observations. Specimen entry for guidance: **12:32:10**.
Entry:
**3:08:58**
